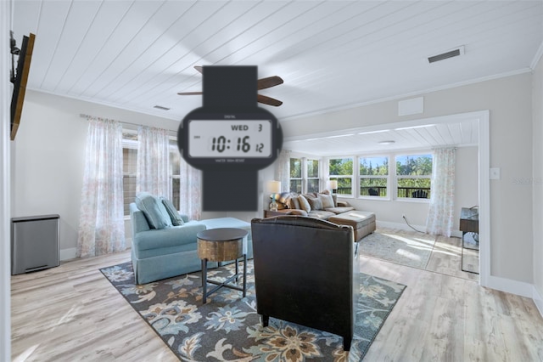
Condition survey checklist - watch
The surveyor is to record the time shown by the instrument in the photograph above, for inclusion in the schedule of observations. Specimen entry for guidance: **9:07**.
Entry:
**10:16**
